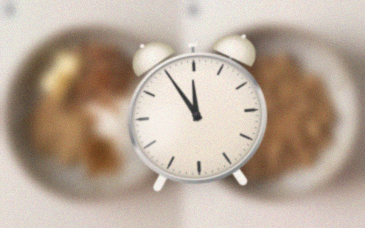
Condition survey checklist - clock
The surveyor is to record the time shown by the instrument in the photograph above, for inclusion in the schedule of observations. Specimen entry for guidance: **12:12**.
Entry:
**11:55**
